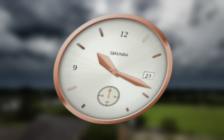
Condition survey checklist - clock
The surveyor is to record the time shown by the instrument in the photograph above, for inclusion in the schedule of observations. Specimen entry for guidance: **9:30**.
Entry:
**10:18**
